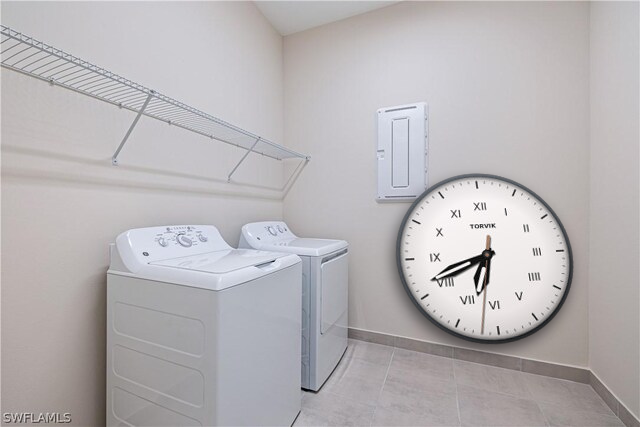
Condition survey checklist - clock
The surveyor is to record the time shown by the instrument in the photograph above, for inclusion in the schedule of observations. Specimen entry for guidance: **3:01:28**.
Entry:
**6:41:32**
